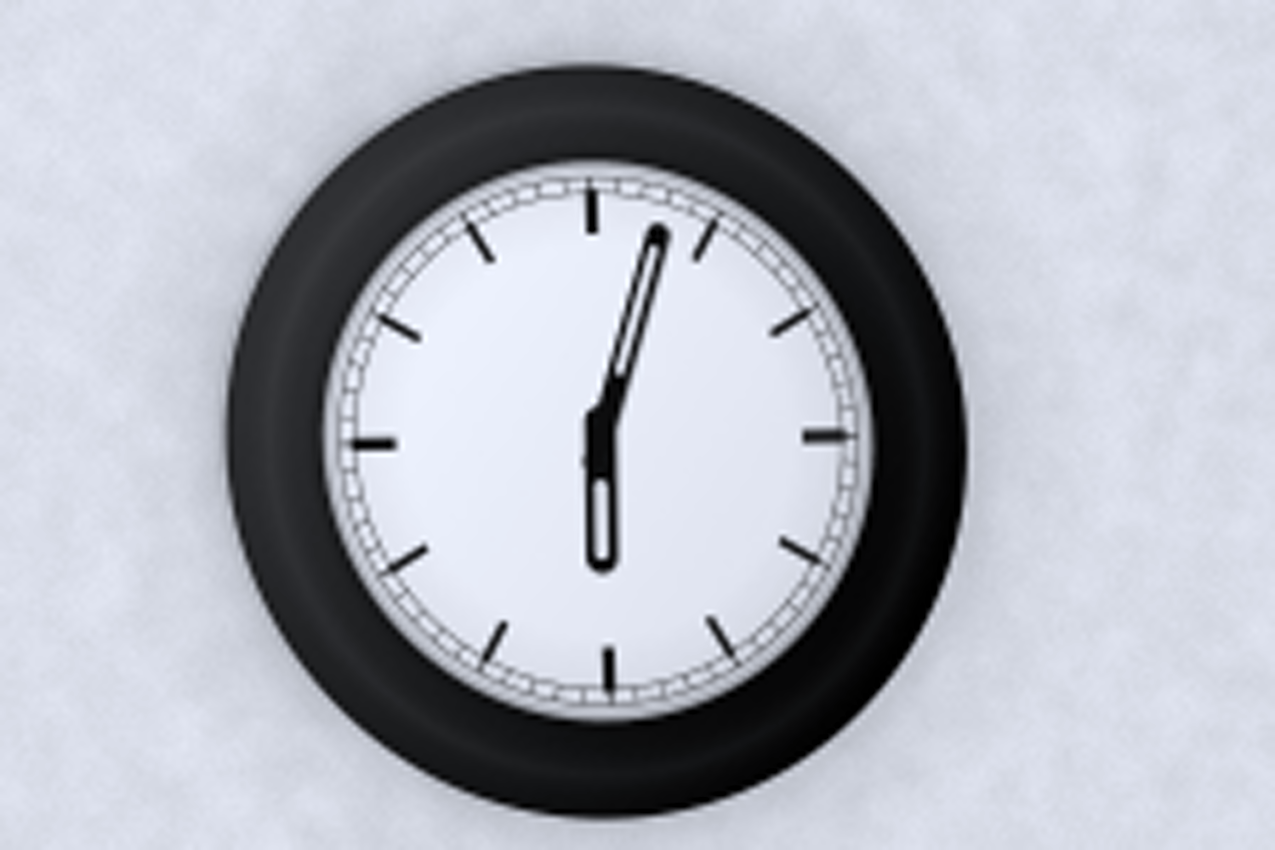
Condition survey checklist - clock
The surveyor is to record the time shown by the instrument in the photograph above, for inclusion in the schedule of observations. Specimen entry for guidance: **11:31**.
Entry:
**6:03**
